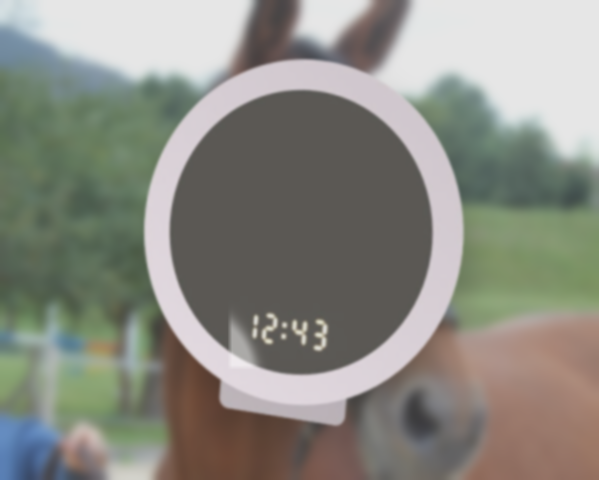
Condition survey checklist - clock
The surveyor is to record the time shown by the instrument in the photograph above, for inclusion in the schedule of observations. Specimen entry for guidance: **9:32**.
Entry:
**12:43**
